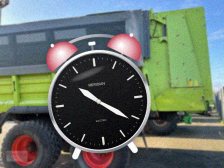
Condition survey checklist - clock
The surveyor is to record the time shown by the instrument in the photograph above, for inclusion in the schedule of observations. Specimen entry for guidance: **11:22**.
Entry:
**10:21**
